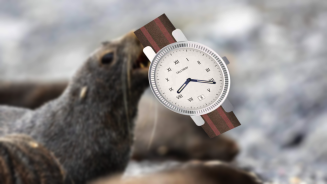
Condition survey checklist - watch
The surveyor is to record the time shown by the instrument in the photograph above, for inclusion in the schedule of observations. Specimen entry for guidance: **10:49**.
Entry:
**8:21**
